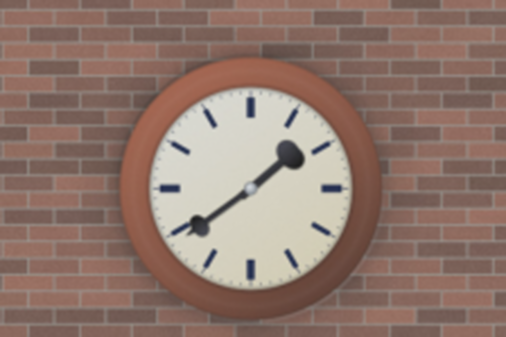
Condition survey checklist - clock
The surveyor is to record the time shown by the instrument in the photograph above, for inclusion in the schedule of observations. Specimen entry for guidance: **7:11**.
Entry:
**1:39**
